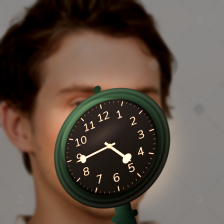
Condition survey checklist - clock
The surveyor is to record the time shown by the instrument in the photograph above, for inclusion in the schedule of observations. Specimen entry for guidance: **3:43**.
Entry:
**4:44**
